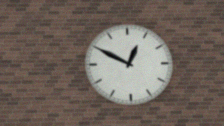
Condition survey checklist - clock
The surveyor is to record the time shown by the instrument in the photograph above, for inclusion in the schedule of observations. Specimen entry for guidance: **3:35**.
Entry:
**12:50**
